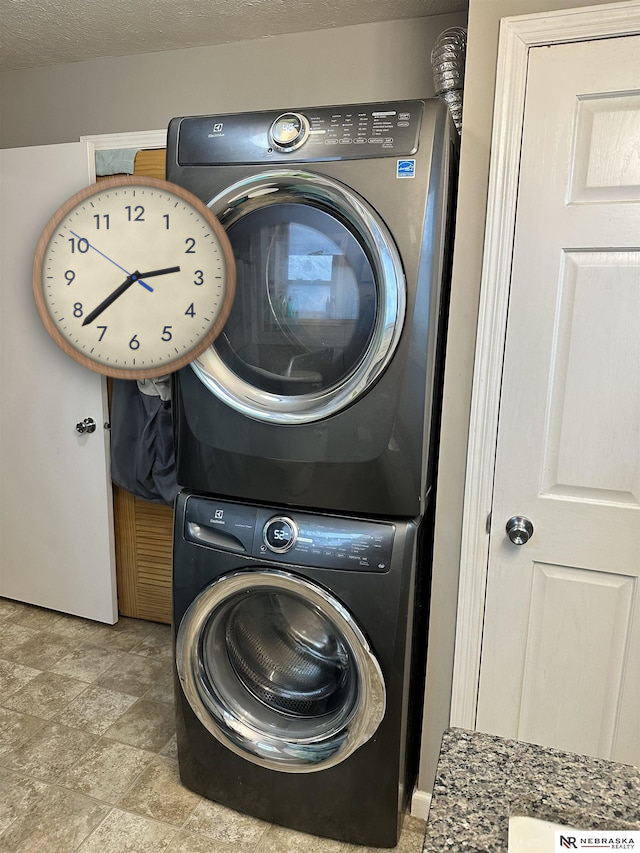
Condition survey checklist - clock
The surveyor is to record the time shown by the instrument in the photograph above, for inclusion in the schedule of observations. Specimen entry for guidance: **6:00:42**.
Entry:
**2:37:51**
